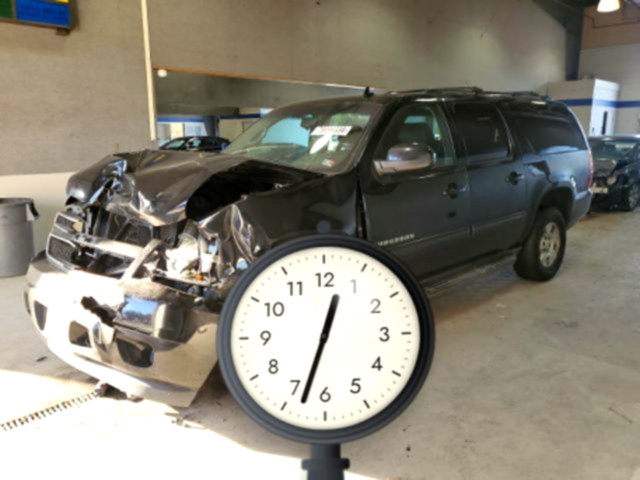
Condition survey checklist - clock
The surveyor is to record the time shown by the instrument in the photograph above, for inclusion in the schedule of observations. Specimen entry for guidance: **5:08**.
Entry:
**12:33**
